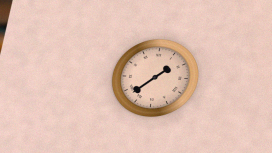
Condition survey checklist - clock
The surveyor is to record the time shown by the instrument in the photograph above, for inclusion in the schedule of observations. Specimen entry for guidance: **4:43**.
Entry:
**1:38**
